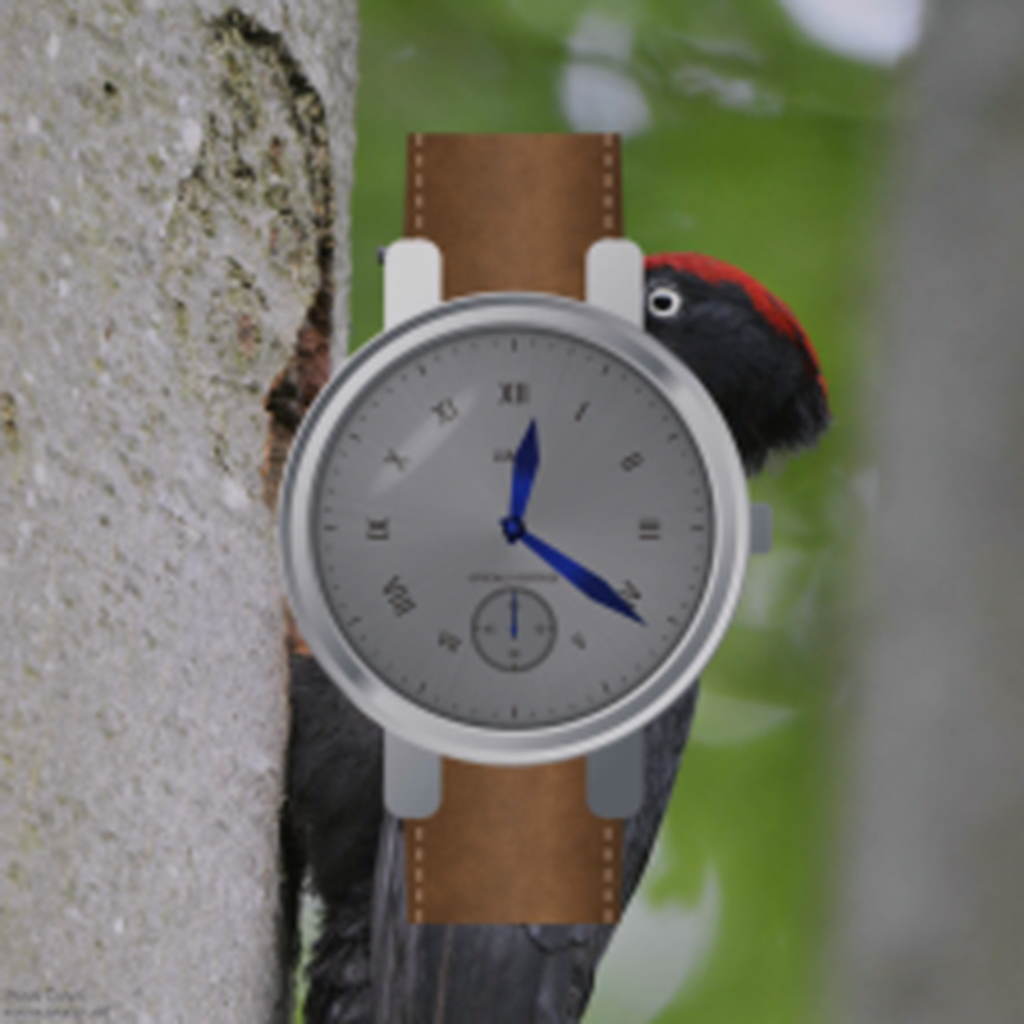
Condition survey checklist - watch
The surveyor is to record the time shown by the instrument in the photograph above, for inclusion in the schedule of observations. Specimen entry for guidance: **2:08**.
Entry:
**12:21**
